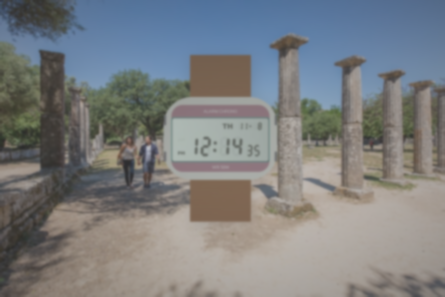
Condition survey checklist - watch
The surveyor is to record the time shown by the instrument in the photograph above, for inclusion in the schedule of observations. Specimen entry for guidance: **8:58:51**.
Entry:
**12:14:35**
